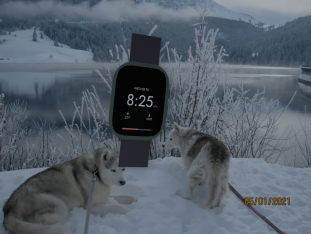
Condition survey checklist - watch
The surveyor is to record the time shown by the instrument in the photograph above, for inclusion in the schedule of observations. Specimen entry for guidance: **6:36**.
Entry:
**8:25**
